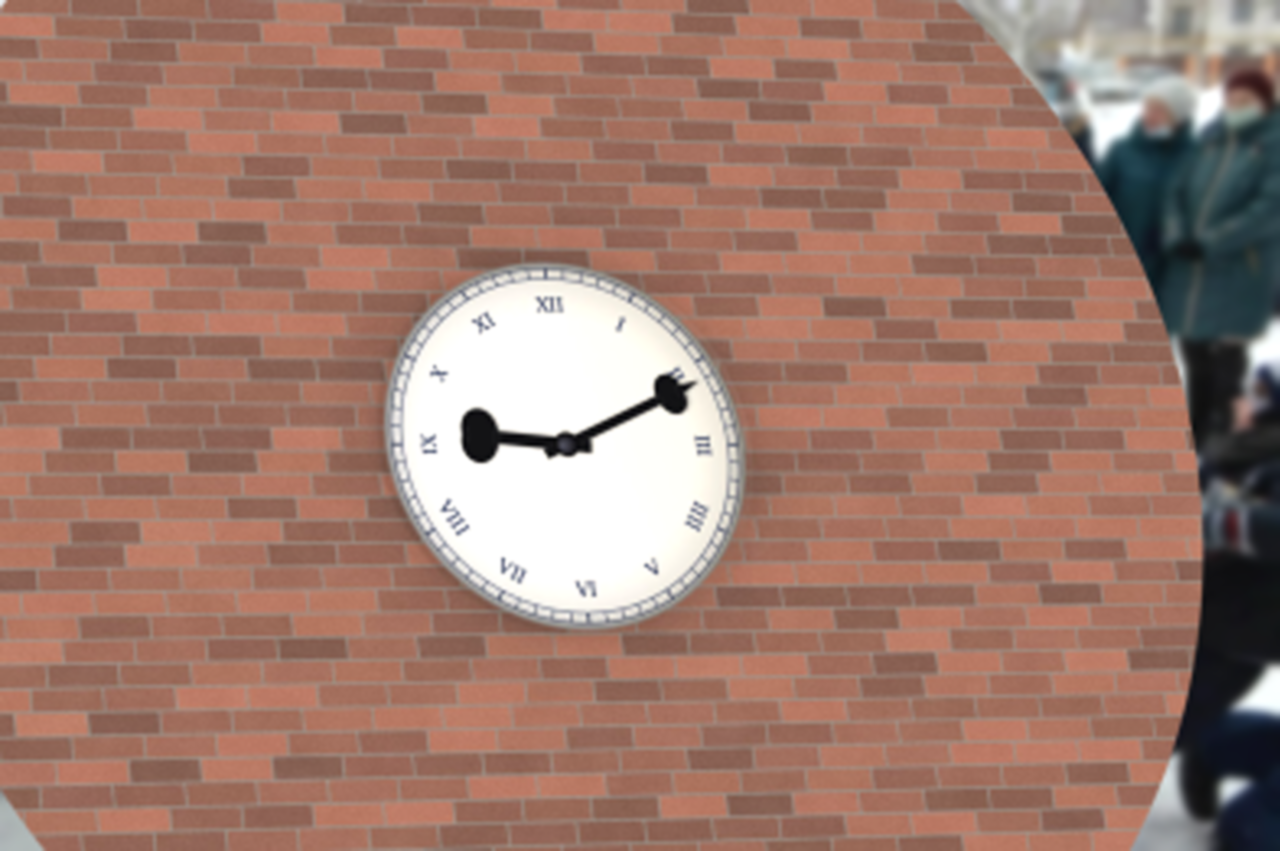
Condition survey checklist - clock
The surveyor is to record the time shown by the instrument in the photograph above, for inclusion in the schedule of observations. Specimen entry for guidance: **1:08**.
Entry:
**9:11**
